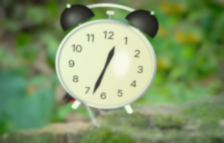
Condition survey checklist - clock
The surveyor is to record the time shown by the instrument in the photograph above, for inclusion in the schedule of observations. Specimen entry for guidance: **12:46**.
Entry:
**12:33**
